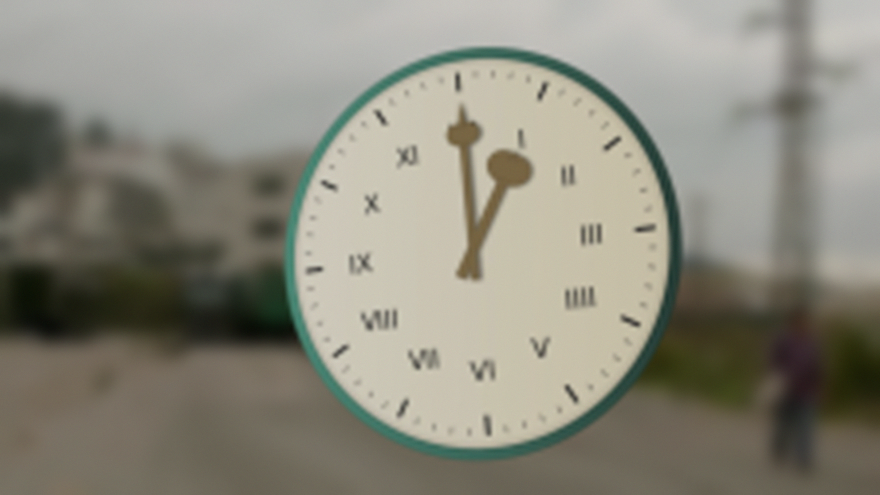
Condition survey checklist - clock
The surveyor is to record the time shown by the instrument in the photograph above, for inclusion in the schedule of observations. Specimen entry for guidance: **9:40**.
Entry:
**1:00**
